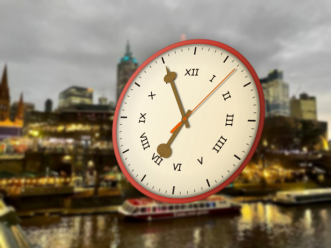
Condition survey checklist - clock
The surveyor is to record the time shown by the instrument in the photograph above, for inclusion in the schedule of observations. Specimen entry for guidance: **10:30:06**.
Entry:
**6:55:07**
